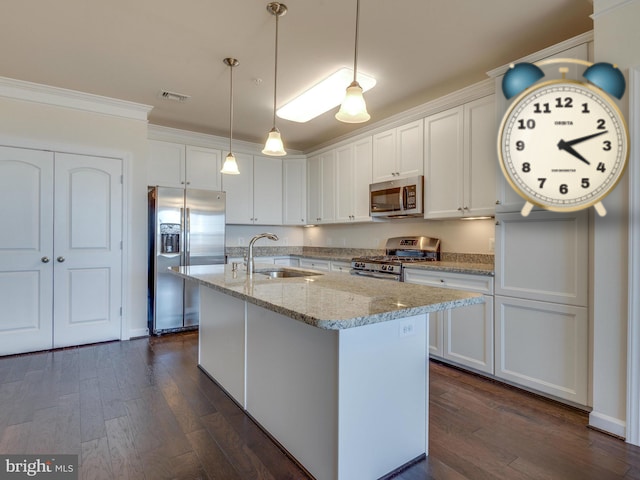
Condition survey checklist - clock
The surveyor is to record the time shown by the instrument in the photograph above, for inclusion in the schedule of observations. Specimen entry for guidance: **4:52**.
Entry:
**4:12**
